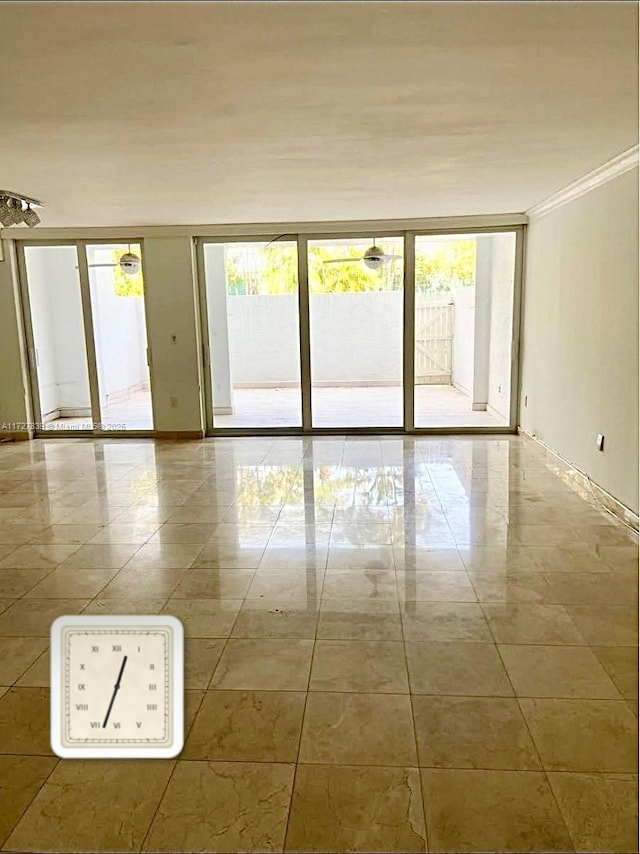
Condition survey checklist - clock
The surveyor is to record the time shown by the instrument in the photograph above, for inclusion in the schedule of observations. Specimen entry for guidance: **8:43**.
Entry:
**12:33**
